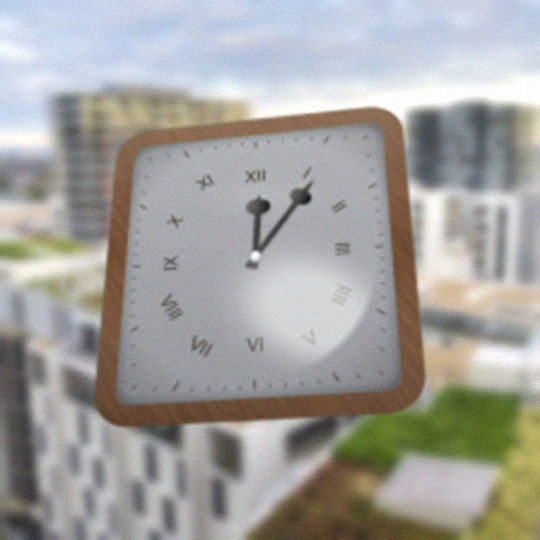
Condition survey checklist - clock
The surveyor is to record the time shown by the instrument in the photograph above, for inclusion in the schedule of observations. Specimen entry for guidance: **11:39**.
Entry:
**12:06**
